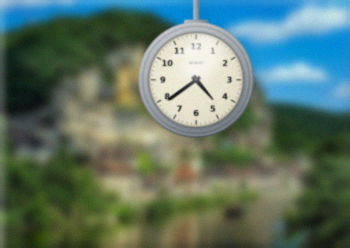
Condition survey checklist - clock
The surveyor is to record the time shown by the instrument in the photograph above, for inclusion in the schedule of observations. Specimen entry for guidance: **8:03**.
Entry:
**4:39**
